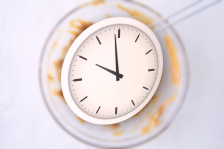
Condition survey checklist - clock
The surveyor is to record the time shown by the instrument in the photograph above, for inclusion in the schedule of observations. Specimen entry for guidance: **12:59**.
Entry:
**9:59**
